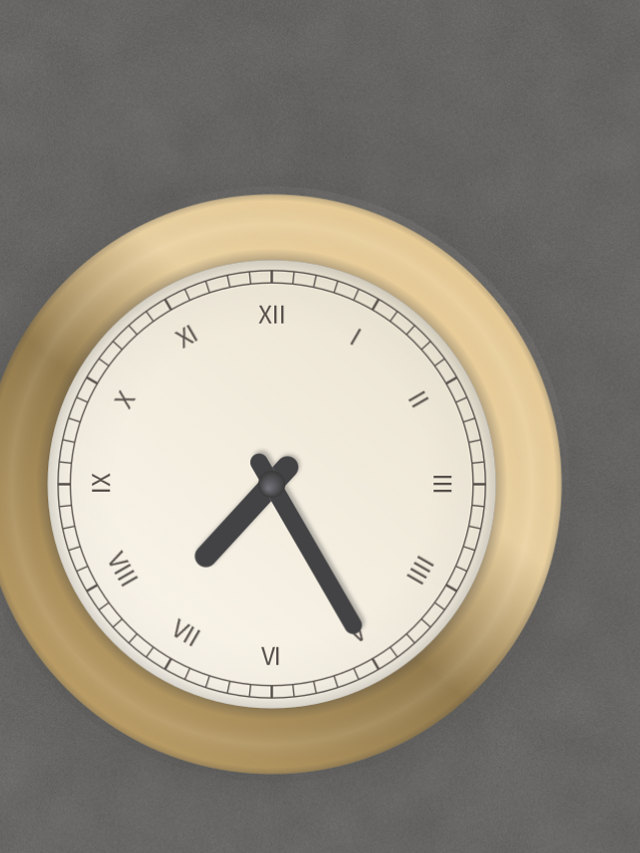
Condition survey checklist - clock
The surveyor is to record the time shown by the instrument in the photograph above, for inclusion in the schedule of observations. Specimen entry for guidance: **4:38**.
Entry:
**7:25**
